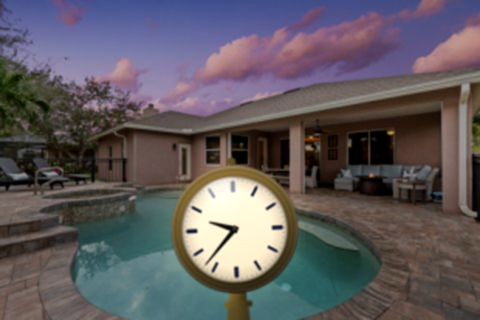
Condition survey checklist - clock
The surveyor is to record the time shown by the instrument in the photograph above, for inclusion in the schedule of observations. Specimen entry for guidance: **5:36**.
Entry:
**9:37**
